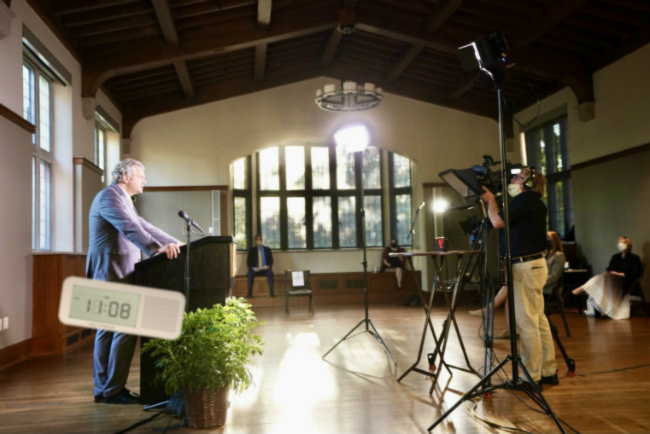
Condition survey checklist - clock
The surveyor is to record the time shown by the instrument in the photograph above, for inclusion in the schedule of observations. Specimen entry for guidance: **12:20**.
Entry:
**11:08**
